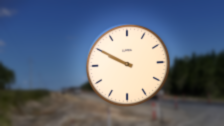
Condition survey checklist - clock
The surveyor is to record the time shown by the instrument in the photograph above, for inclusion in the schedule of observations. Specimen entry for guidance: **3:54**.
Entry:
**9:50**
